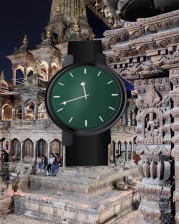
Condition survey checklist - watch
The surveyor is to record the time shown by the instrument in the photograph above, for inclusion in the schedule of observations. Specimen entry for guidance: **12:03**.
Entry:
**11:42**
